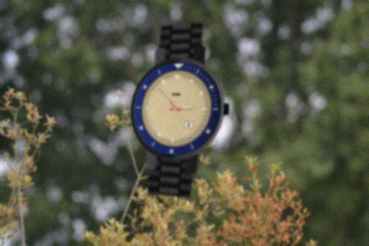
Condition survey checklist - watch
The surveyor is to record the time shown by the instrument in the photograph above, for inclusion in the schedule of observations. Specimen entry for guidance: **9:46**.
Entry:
**2:52**
